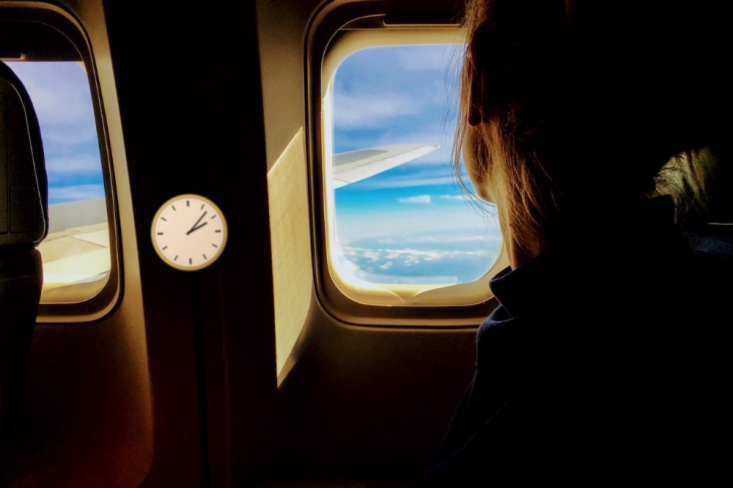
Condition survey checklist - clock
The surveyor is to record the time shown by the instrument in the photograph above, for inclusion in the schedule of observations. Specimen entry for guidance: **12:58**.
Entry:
**2:07**
